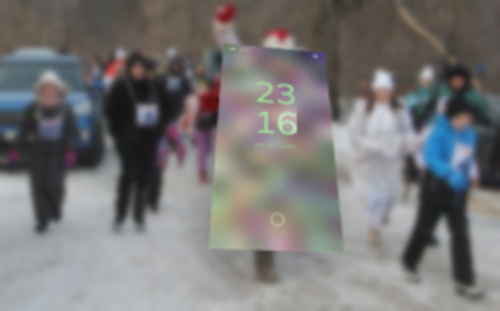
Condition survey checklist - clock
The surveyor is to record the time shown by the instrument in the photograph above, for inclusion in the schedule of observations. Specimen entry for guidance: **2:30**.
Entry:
**23:16**
